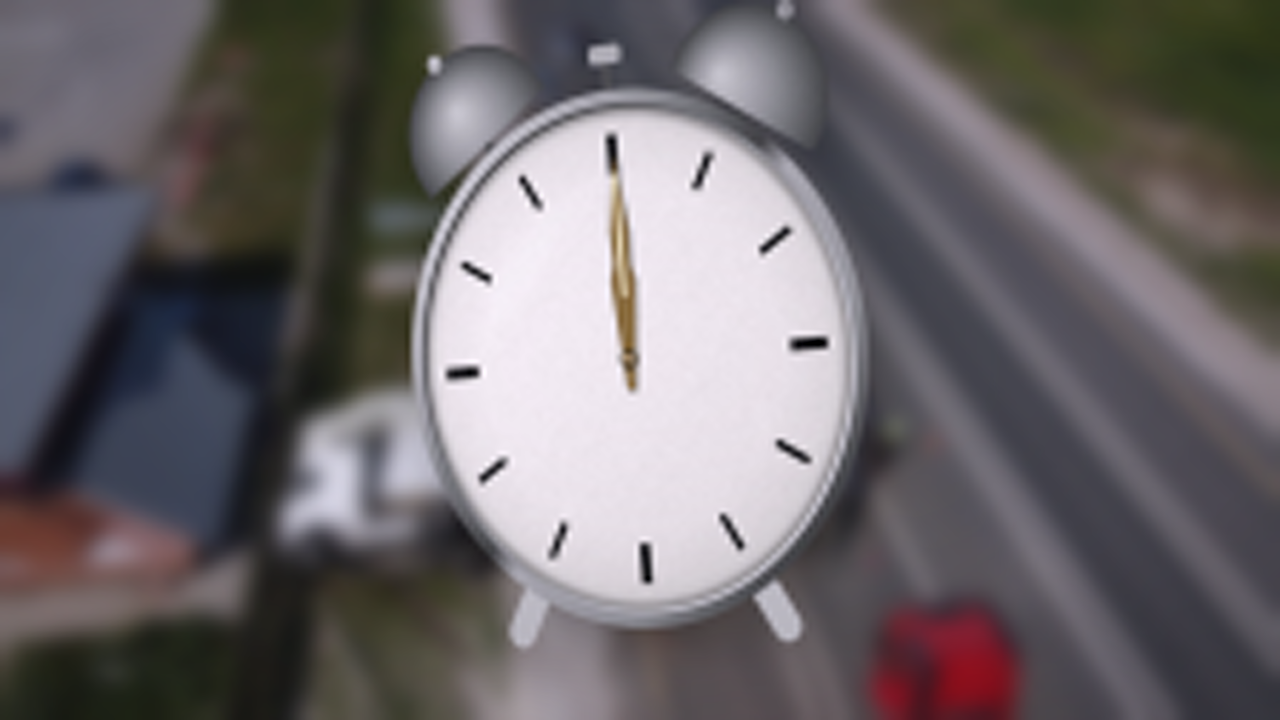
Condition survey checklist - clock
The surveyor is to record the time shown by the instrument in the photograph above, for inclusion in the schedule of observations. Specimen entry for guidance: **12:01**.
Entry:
**12:00**
